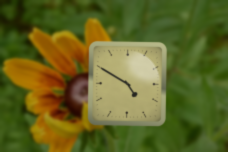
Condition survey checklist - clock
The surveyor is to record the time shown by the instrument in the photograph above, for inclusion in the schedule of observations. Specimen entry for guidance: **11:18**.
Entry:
**4:50**
